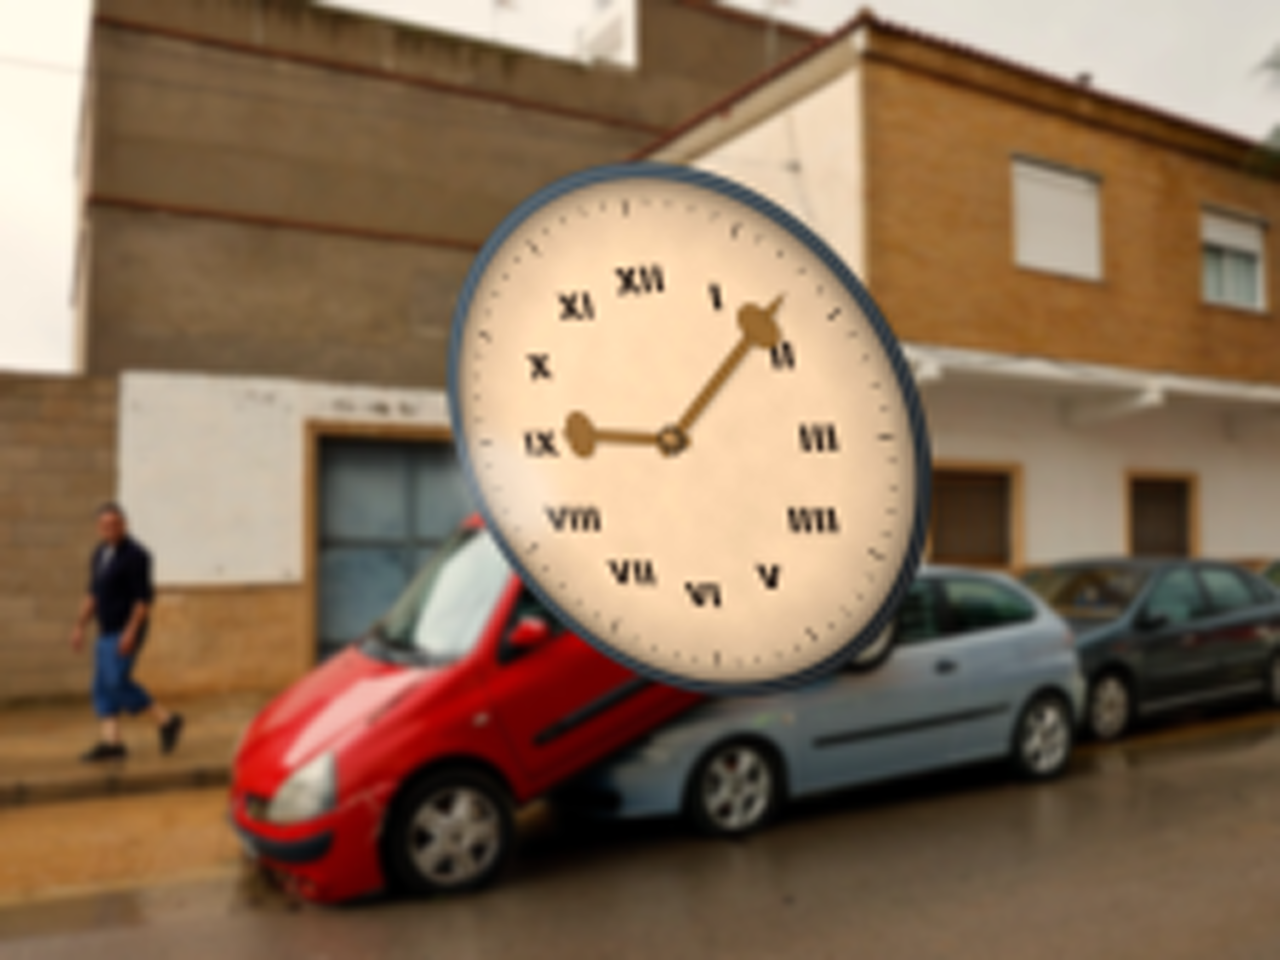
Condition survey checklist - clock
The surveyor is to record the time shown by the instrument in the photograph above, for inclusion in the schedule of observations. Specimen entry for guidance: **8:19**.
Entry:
**9:08**
